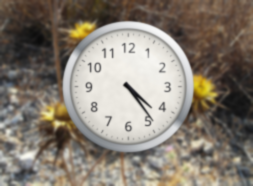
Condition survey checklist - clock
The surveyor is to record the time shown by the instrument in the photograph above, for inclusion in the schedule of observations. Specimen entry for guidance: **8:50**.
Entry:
**4:24**
